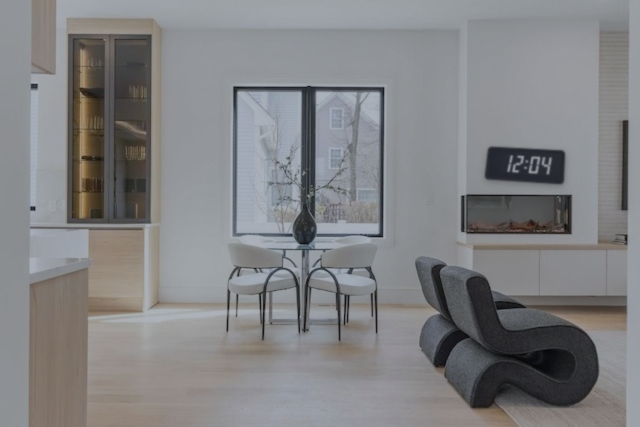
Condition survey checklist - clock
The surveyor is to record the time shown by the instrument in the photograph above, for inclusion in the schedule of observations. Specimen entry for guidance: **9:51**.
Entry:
**12:04**
